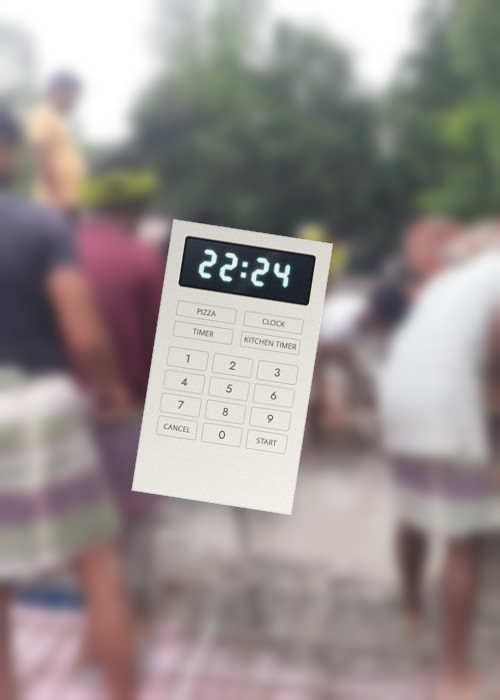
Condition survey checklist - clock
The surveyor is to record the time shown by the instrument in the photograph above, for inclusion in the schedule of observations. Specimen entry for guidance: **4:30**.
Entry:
**22:24**
